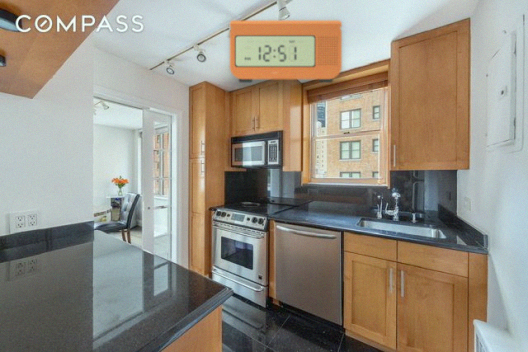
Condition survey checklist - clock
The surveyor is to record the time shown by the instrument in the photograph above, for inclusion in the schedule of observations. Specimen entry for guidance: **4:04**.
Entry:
**12:51**
